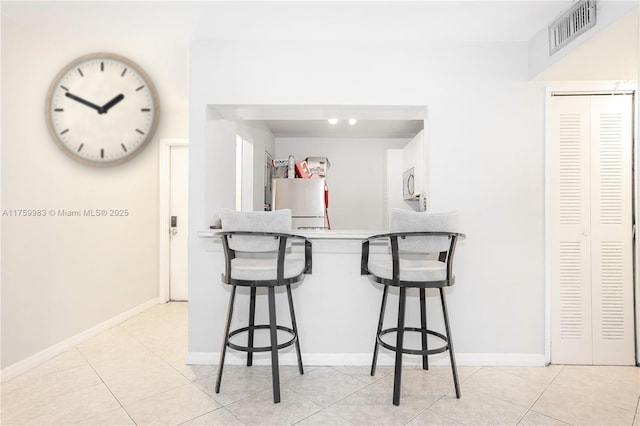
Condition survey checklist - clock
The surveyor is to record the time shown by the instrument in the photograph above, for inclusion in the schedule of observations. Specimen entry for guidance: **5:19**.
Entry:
**1:49**
